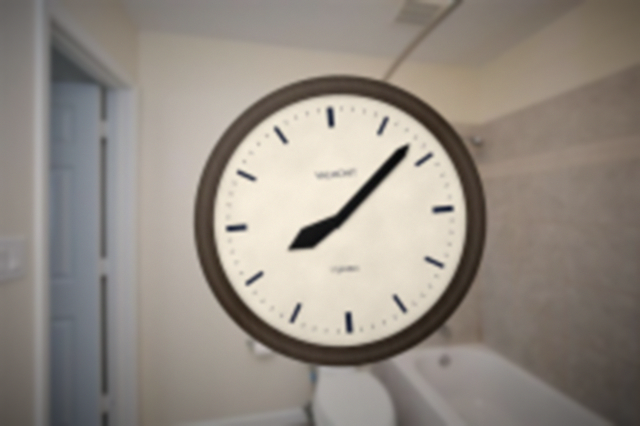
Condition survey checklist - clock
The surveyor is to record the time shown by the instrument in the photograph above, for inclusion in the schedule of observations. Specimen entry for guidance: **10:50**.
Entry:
**8:08**
